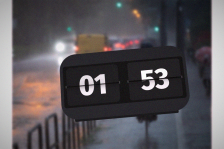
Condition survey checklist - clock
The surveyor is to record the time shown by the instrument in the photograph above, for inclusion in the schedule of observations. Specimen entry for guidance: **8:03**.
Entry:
**1:53**
